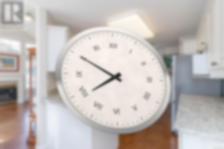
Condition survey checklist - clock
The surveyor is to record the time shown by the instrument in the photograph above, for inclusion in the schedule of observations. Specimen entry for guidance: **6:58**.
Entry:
**7:50**
